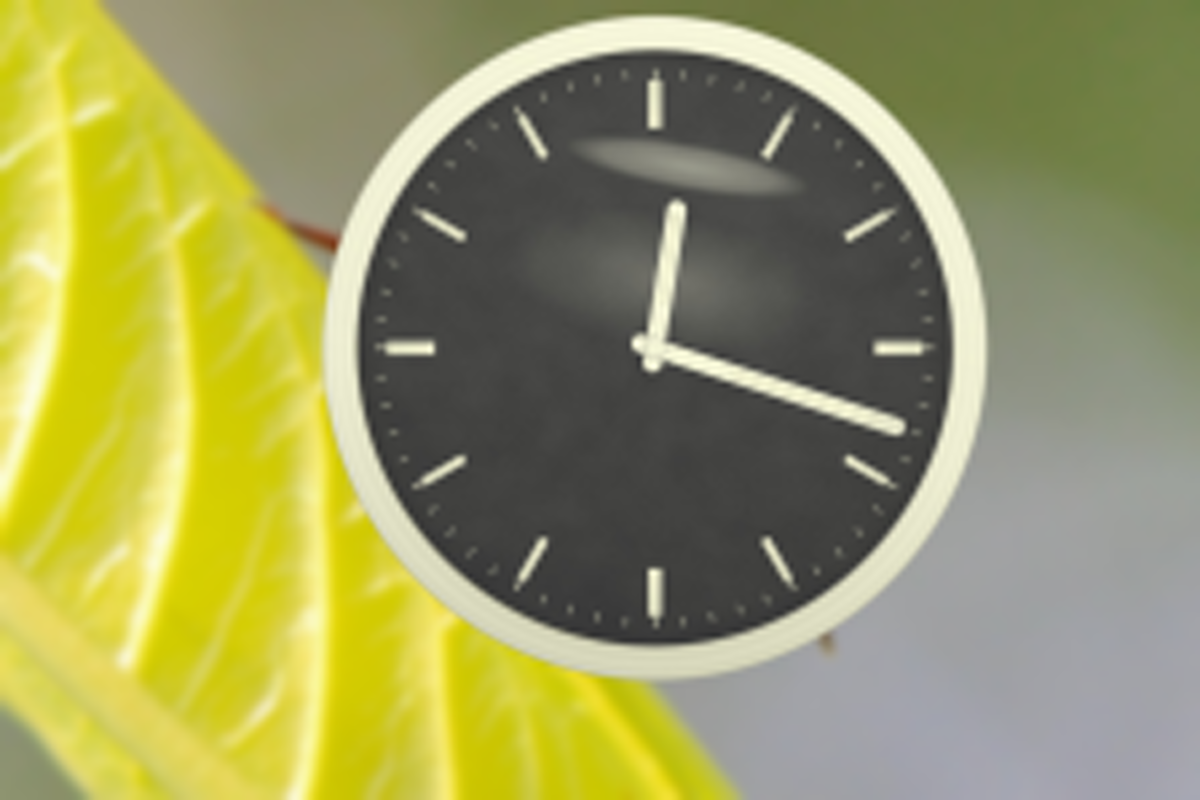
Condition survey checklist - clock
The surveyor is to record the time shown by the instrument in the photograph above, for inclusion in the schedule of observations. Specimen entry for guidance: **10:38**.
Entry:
**12:18**
